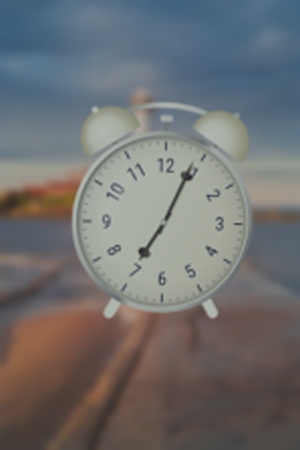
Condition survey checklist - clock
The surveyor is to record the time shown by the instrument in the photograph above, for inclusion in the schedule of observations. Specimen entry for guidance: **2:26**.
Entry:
**7:04**
